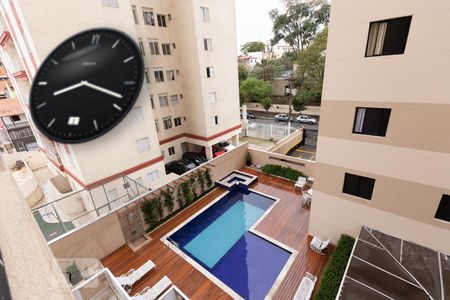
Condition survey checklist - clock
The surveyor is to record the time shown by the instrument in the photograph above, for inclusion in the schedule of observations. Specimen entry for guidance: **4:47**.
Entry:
**8:18**
